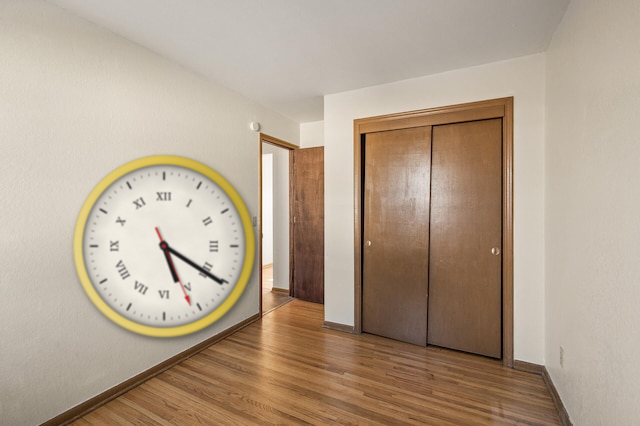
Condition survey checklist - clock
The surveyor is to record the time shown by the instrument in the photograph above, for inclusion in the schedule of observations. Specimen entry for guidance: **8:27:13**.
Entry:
**5:20:26**
